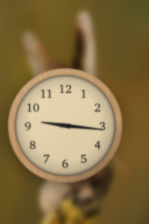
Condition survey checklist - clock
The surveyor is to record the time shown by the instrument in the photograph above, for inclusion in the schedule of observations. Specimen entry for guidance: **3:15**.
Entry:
**9:16**
